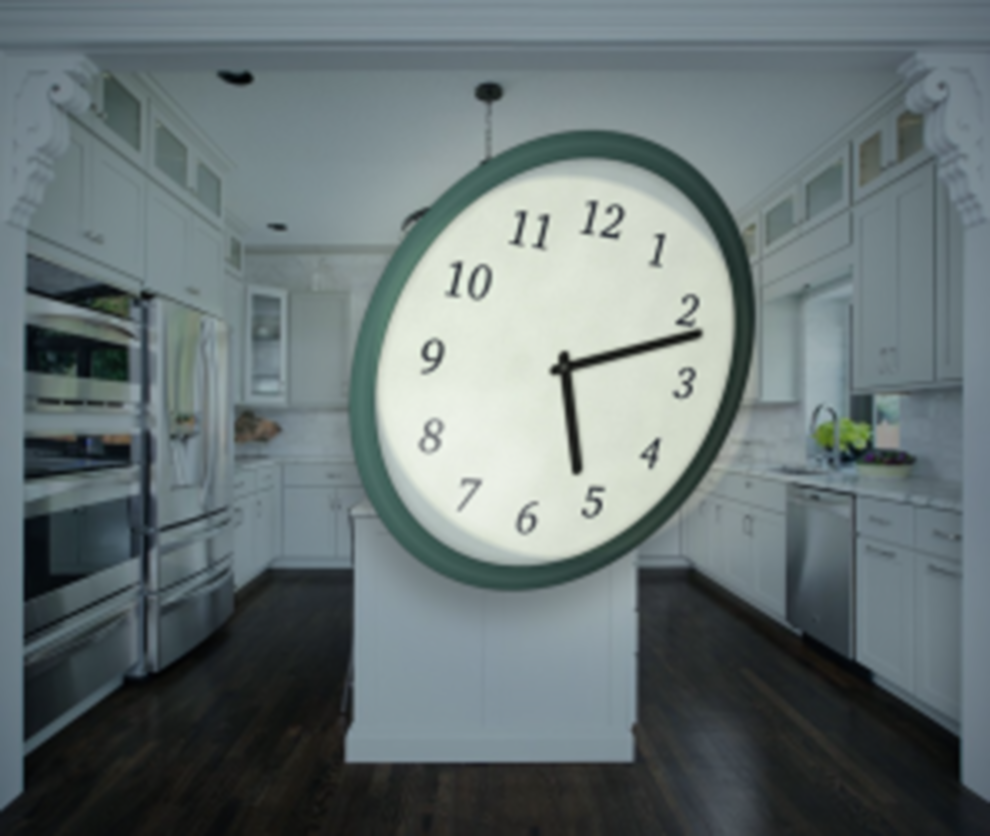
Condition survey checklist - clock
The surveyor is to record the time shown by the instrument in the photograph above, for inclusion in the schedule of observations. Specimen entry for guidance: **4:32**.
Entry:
**5:12**
